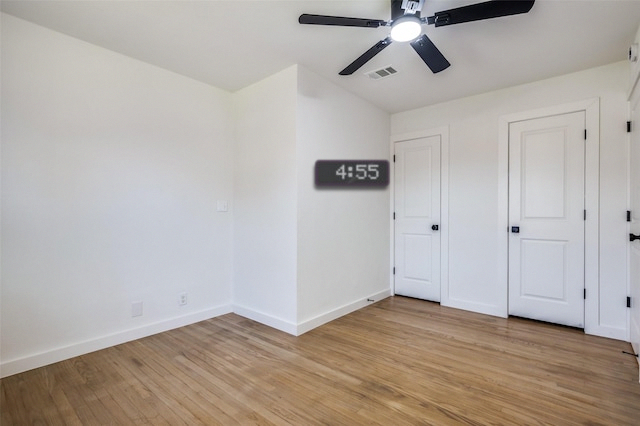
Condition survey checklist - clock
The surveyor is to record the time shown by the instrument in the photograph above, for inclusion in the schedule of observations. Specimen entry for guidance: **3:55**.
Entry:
**4:55**
